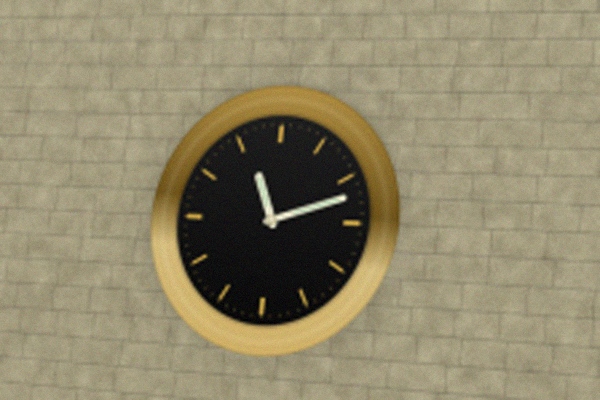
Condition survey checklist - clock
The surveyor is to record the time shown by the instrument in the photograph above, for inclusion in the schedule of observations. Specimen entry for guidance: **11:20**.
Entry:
**11:12**
